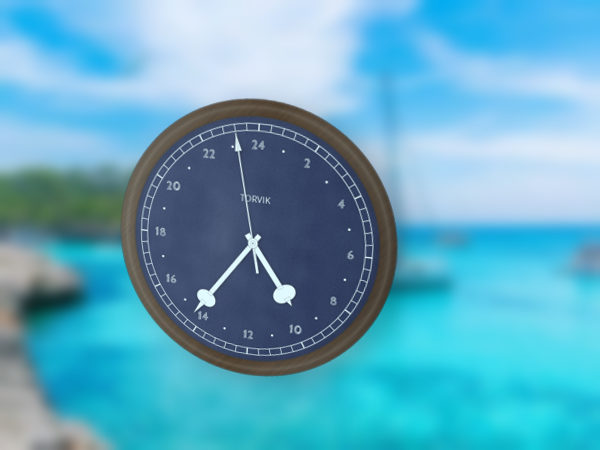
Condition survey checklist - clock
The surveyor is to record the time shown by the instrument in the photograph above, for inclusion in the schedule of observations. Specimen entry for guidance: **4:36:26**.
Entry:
**9:35:58**
